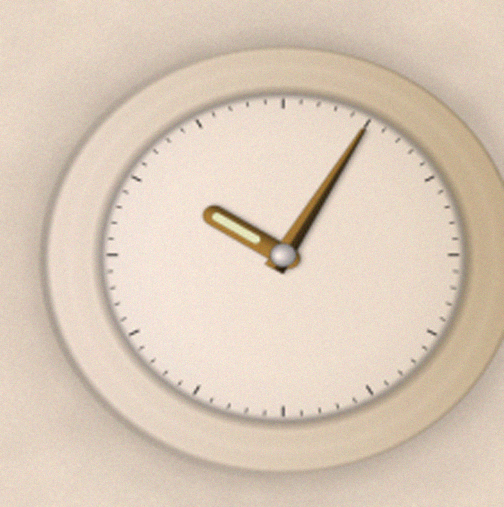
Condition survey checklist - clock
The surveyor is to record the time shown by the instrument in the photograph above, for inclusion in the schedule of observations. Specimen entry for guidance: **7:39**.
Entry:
**10:05**
